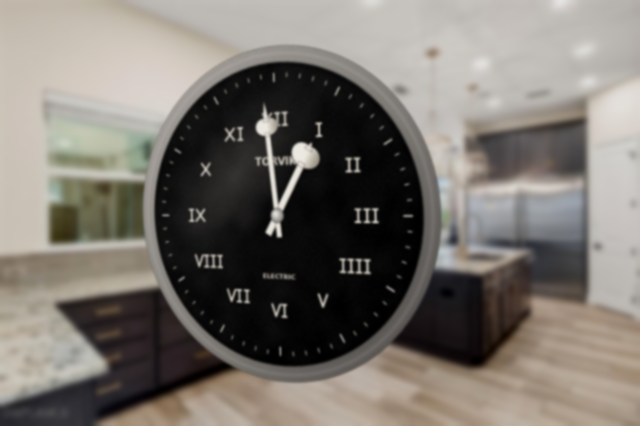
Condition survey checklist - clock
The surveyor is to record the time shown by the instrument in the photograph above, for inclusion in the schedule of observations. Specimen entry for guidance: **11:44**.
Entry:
**12:59**
